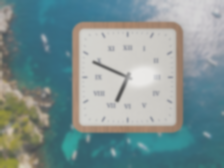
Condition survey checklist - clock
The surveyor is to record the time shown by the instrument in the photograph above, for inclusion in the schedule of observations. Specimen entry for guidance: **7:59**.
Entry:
**6:49**
